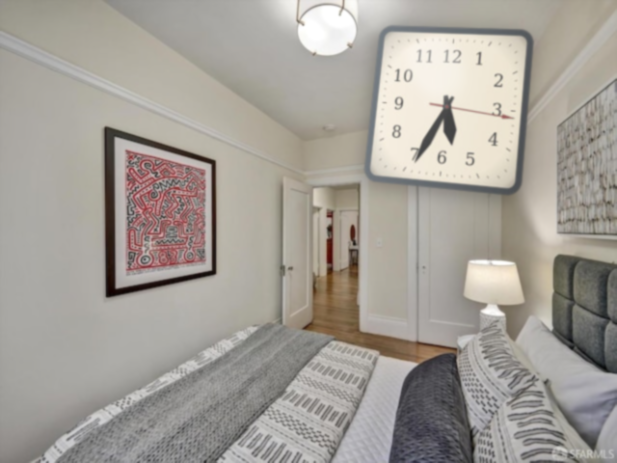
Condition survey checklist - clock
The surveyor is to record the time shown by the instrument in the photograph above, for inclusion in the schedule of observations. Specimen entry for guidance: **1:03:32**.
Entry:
**5:34:16**
